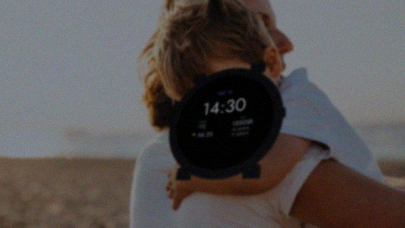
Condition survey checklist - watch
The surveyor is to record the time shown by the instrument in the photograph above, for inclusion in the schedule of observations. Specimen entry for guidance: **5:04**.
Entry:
**14:30**
